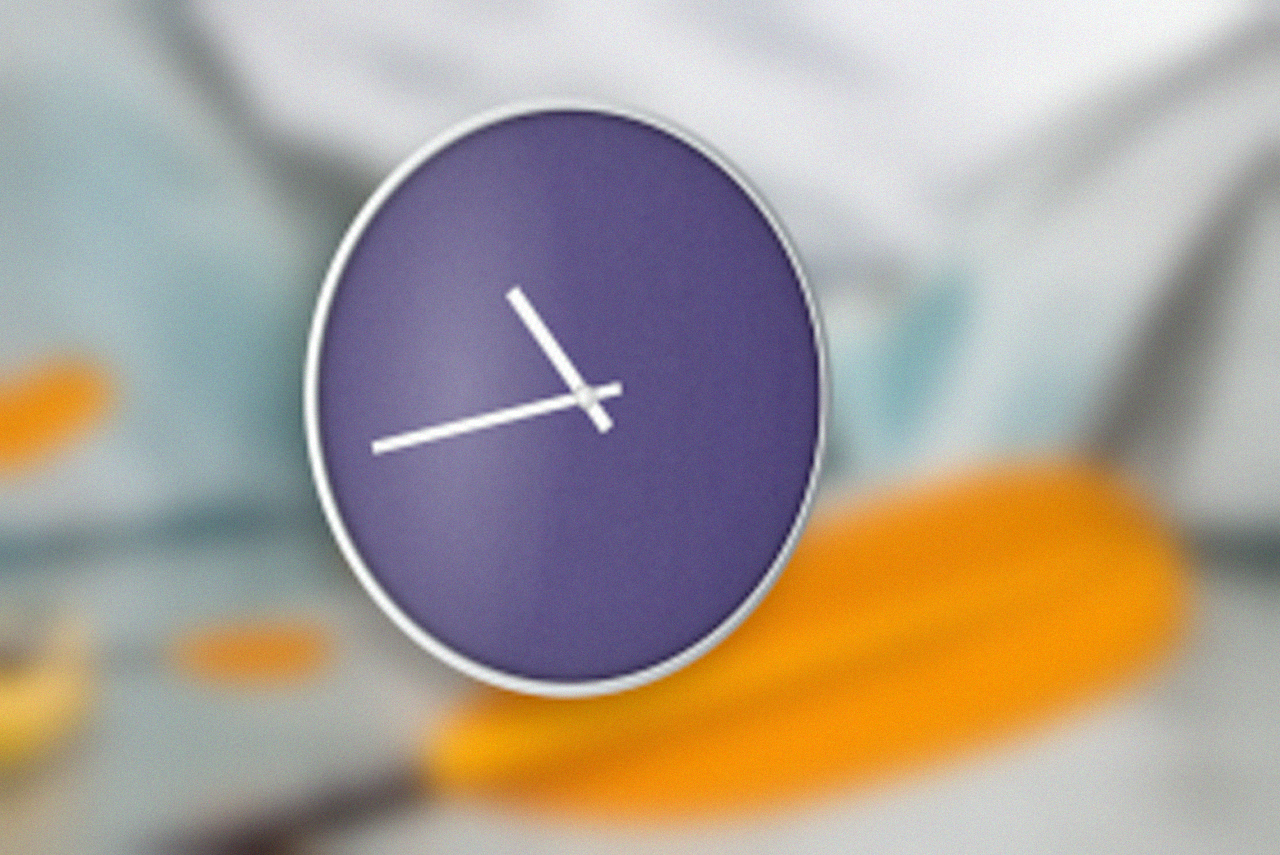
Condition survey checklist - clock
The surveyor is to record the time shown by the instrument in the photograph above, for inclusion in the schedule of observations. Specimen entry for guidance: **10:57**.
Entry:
**10:43**
